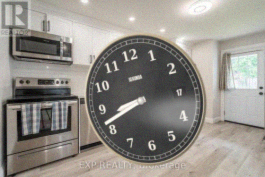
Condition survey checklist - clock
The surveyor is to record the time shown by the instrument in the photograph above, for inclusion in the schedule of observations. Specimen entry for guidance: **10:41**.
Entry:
**8:42**
